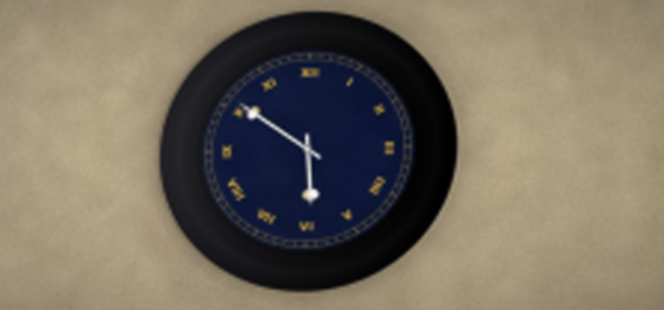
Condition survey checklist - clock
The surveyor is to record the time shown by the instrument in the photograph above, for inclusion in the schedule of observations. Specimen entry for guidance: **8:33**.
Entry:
**5:51**
